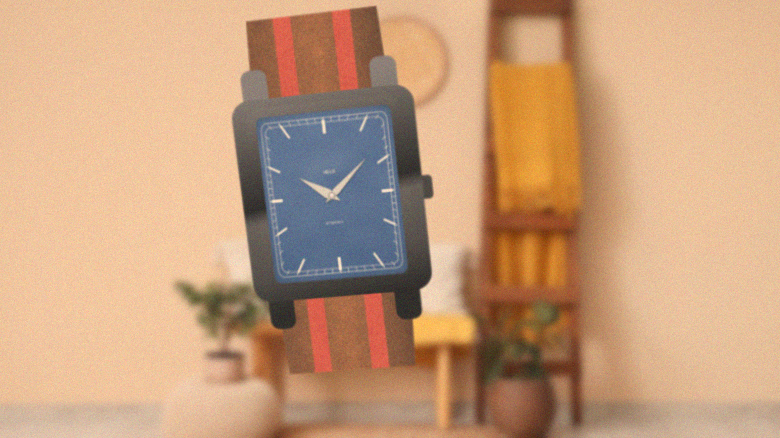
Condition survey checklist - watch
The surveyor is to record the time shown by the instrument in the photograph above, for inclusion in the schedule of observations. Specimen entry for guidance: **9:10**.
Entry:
**10:08**
